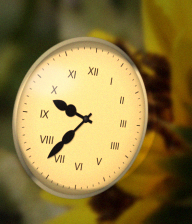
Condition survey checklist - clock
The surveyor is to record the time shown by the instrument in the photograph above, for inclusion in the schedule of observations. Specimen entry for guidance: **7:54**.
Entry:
**9:37**
